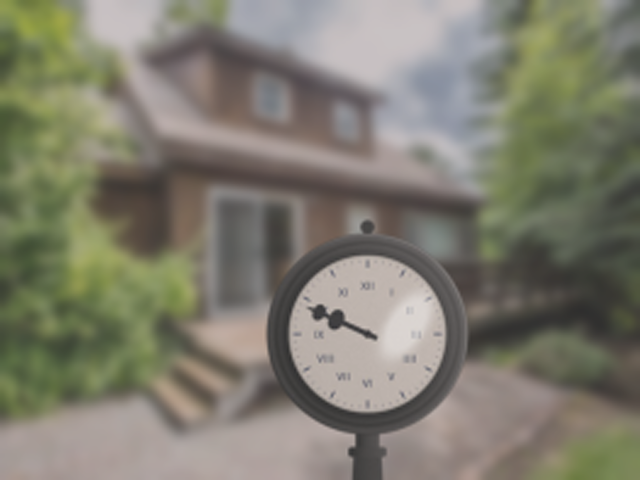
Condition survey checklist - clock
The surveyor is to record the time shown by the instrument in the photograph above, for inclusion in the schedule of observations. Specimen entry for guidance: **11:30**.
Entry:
**9:49**
